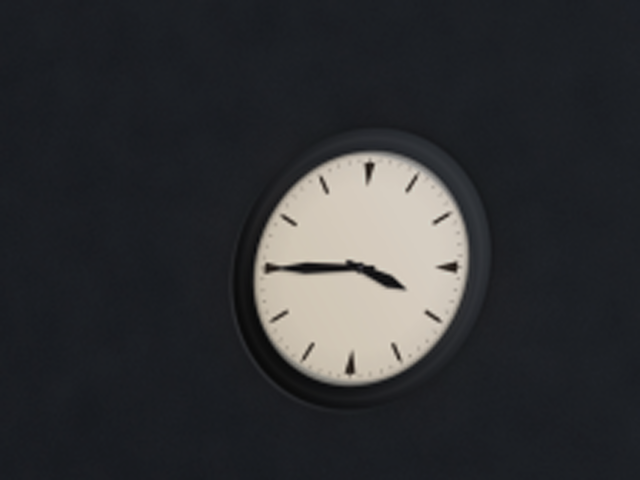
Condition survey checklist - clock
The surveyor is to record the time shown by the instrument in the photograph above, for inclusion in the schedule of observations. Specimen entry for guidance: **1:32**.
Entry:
**3:45**
